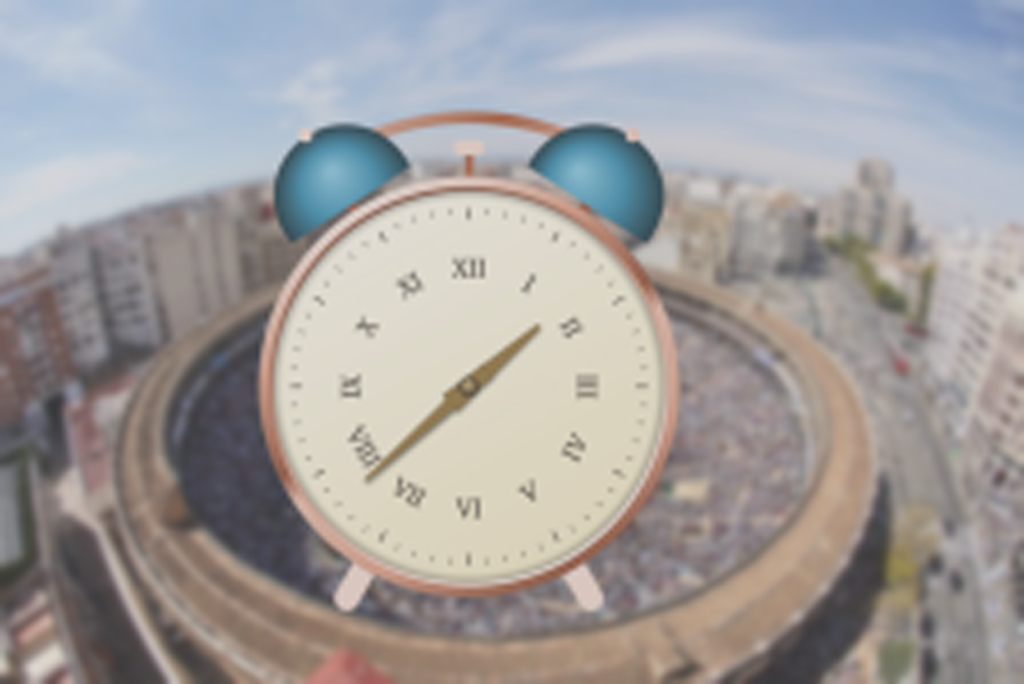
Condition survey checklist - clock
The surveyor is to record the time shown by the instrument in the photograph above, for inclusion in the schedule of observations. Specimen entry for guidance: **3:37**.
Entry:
**1:38**
